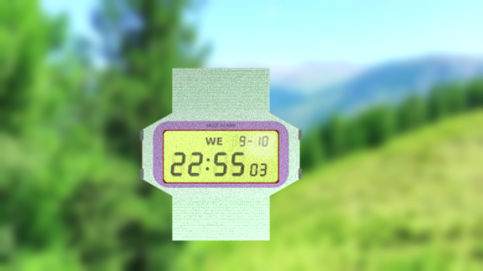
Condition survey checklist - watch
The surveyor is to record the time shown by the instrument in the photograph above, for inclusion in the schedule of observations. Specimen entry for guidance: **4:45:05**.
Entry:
**22:55:03**
